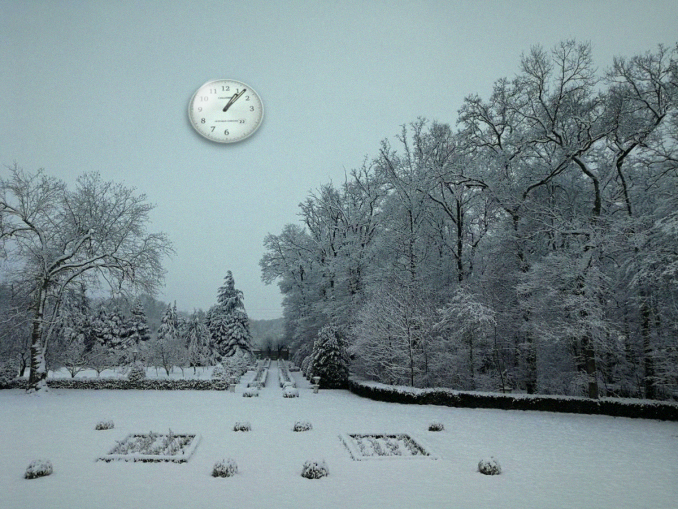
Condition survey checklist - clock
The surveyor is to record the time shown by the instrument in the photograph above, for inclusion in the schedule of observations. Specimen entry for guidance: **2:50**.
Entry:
**1:07**
